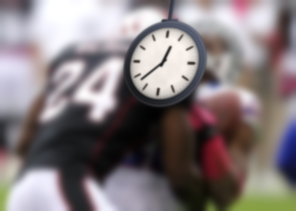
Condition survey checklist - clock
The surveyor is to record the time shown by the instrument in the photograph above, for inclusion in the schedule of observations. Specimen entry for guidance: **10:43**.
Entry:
**12:38**
